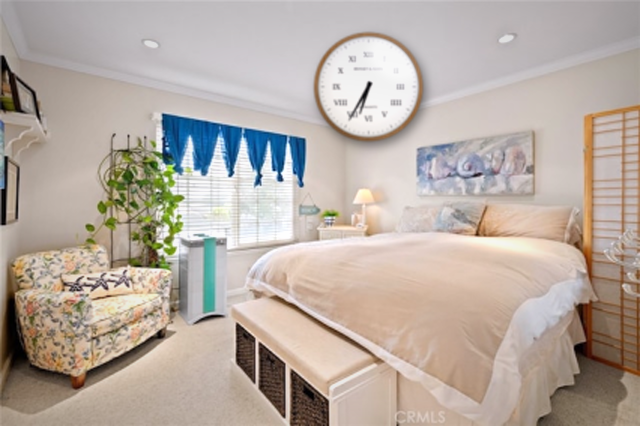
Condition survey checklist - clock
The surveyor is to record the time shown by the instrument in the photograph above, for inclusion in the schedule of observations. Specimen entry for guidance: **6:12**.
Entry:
**6:35**
